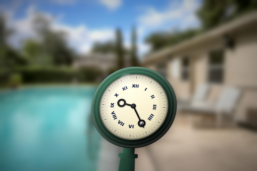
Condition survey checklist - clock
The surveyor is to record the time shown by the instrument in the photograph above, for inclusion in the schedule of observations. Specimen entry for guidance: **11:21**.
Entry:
**9:25**
